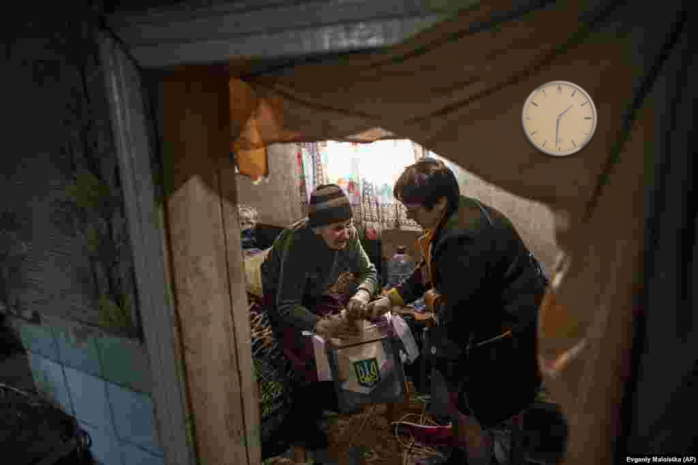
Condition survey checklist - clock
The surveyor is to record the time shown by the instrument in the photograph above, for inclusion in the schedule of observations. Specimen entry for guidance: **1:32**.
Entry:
**1:31**
